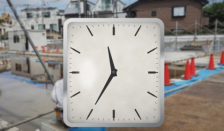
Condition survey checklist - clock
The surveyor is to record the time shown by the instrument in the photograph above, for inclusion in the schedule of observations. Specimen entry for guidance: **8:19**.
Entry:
**11:35**
